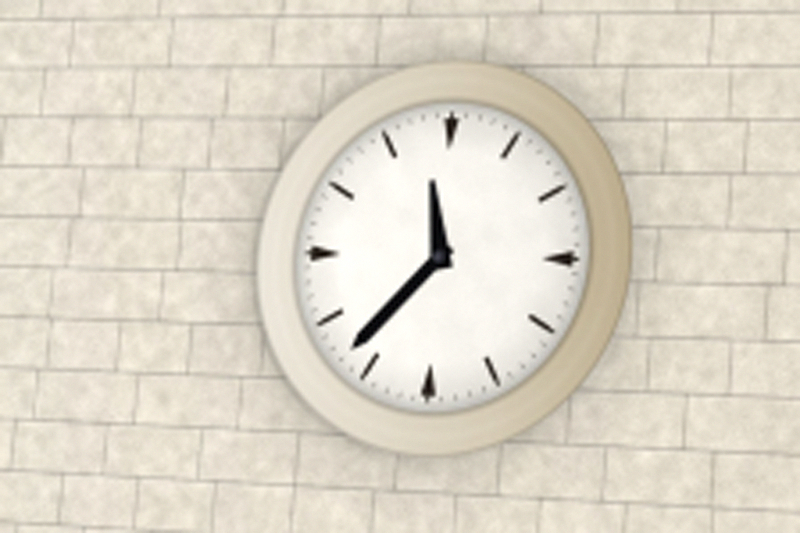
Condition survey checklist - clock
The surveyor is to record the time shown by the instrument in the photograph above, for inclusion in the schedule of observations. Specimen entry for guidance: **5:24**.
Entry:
**11:37**
